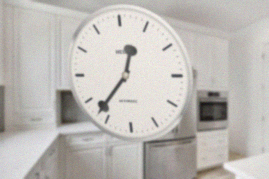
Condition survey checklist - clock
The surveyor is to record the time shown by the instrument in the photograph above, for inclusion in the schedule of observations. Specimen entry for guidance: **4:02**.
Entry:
**12:37**
